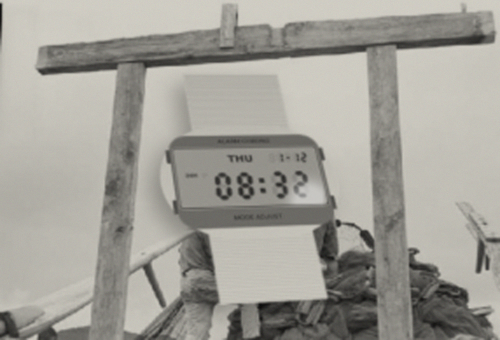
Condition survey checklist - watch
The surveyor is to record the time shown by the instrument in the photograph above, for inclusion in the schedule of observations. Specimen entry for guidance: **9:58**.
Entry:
**8:32**
